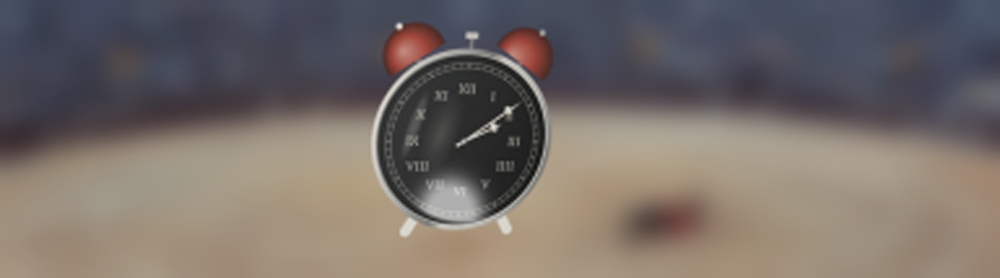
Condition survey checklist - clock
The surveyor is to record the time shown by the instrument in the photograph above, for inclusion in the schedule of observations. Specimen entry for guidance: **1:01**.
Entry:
**2:09**
